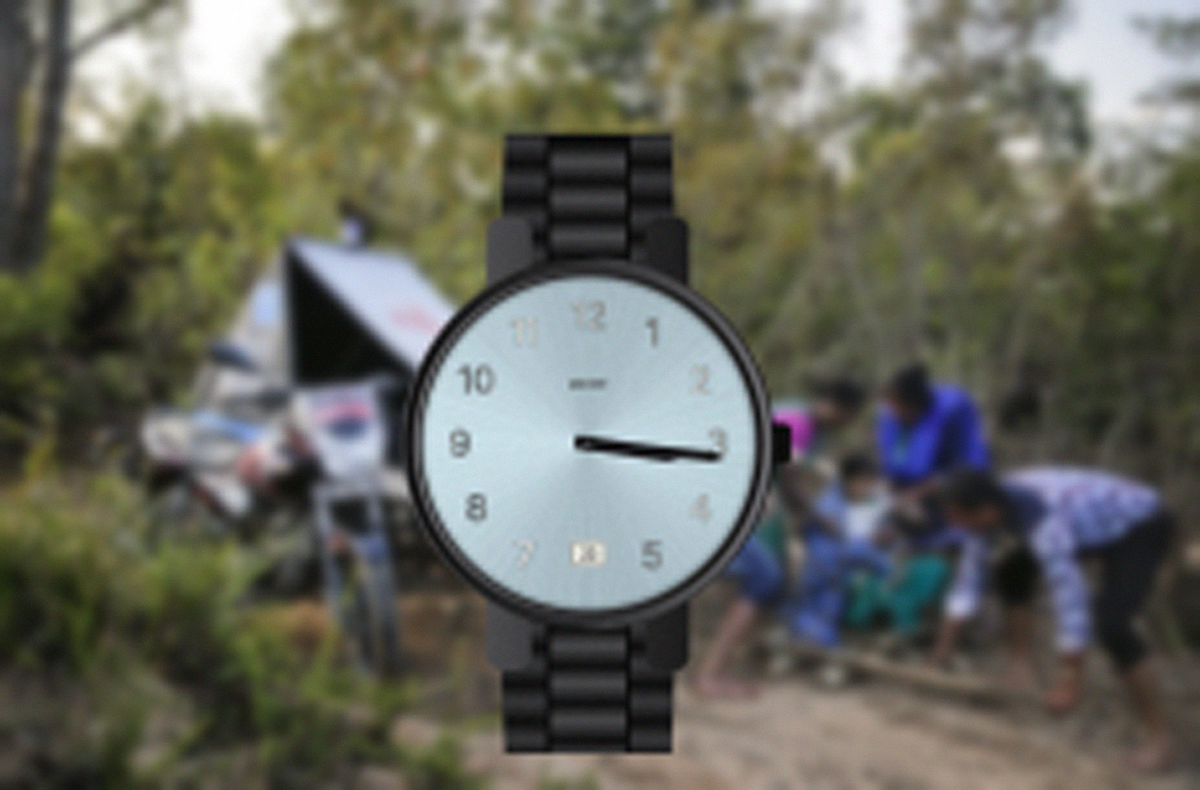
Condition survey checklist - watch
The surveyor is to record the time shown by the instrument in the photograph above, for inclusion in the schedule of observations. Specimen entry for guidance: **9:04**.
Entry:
**3:16**
